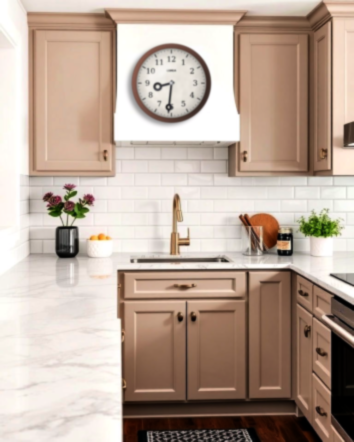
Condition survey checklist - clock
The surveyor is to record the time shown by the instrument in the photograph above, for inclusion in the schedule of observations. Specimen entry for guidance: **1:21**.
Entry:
**8:31**
